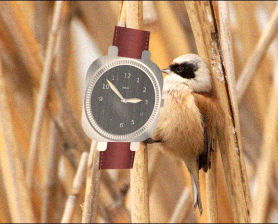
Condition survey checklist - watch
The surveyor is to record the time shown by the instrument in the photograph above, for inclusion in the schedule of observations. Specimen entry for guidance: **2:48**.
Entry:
**2:52**
